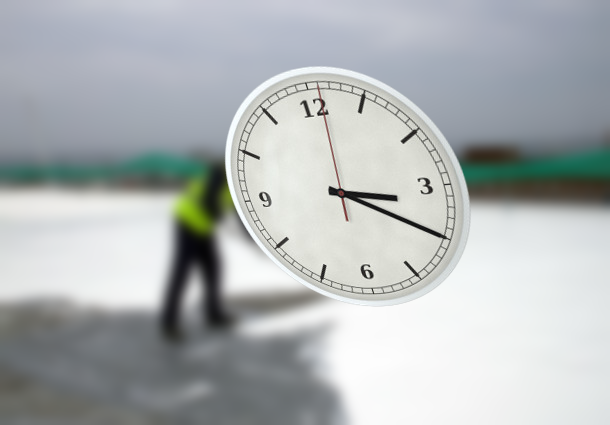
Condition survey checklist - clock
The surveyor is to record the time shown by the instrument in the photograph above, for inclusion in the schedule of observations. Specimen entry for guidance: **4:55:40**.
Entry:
**3:20:01**
